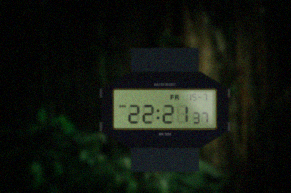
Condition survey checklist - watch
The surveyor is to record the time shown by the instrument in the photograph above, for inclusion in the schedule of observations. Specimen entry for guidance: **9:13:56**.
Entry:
**22:21:37**
